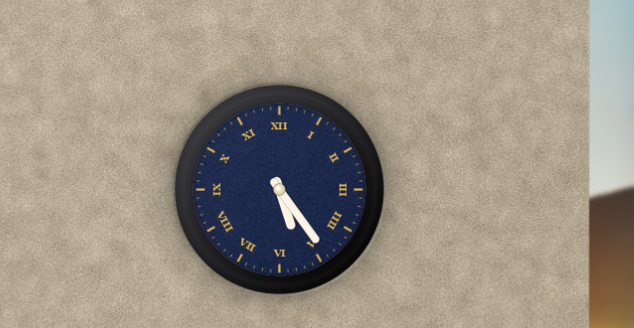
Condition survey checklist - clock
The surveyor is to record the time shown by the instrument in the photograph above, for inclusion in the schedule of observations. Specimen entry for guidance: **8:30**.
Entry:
**5:24**
